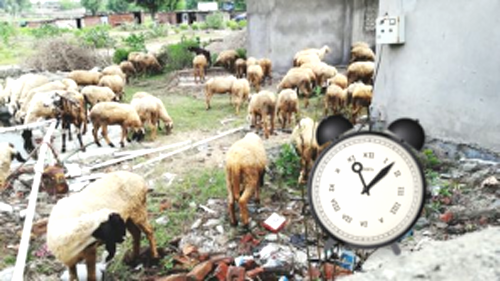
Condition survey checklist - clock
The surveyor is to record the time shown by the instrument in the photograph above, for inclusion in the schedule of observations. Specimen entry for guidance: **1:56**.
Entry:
**11:07**
